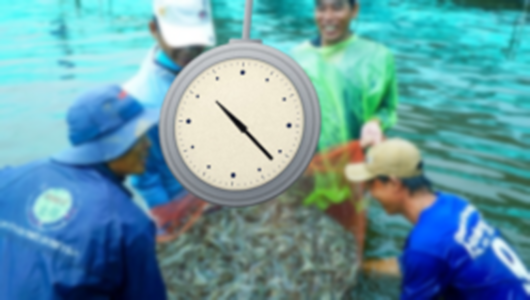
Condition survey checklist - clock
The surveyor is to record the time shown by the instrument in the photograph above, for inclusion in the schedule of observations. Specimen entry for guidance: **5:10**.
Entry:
**10:22**
